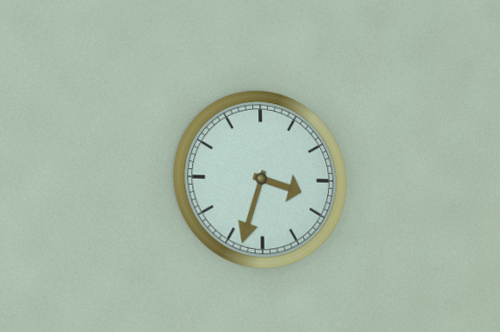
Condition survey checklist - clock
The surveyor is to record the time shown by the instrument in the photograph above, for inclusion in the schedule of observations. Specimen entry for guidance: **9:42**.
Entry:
**3:33**
